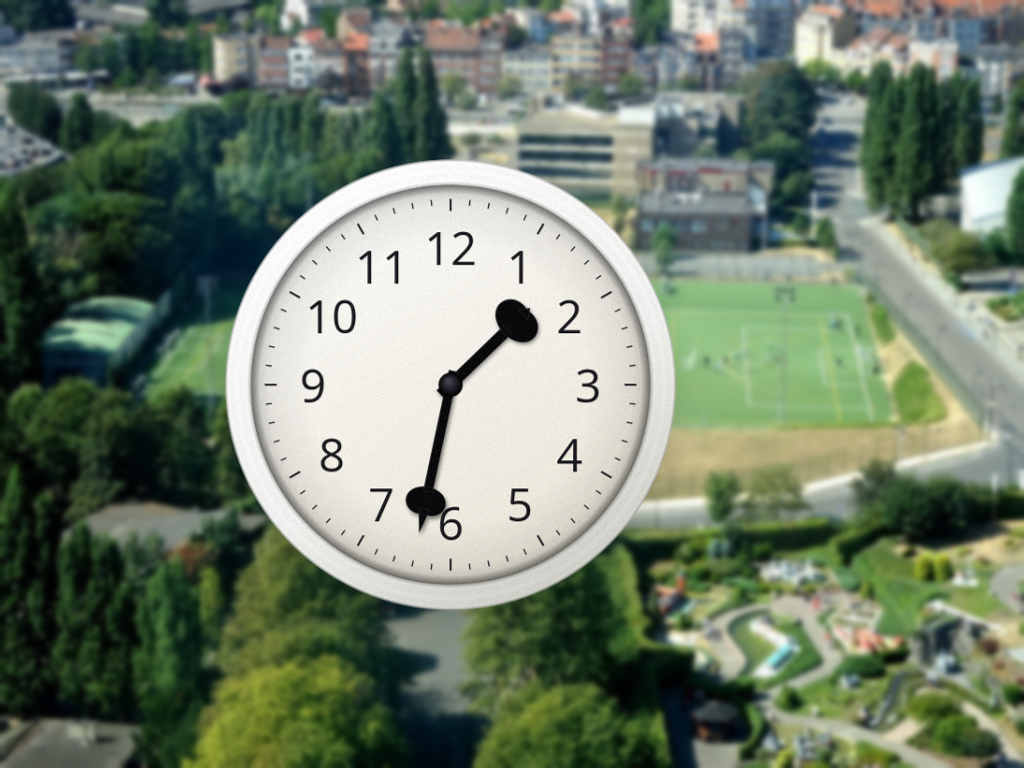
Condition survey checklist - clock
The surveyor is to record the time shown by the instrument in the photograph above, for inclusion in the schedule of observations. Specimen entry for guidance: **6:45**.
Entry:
**1:32**
